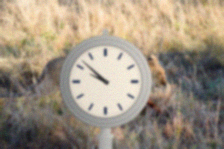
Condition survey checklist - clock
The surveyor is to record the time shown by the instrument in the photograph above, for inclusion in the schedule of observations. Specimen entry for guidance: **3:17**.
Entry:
**9:52**
